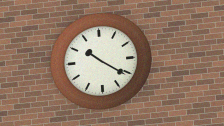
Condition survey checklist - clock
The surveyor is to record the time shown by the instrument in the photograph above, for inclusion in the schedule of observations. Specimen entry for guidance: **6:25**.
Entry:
**10:21**
